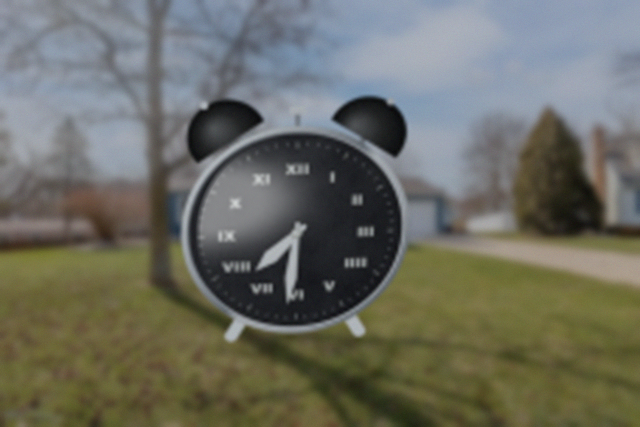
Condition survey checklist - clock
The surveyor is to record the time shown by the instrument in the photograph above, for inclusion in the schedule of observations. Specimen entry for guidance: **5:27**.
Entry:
**7:31**
